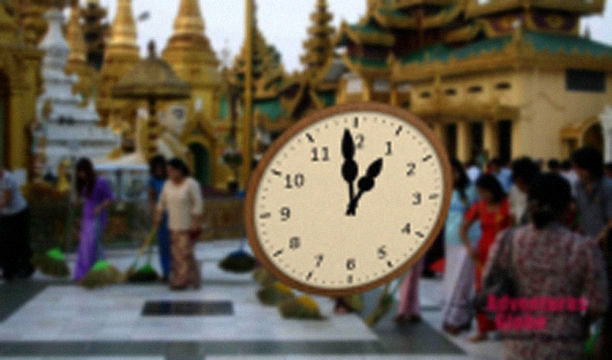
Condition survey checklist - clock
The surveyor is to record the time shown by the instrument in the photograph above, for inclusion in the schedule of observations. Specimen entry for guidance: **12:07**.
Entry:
**12:59**
